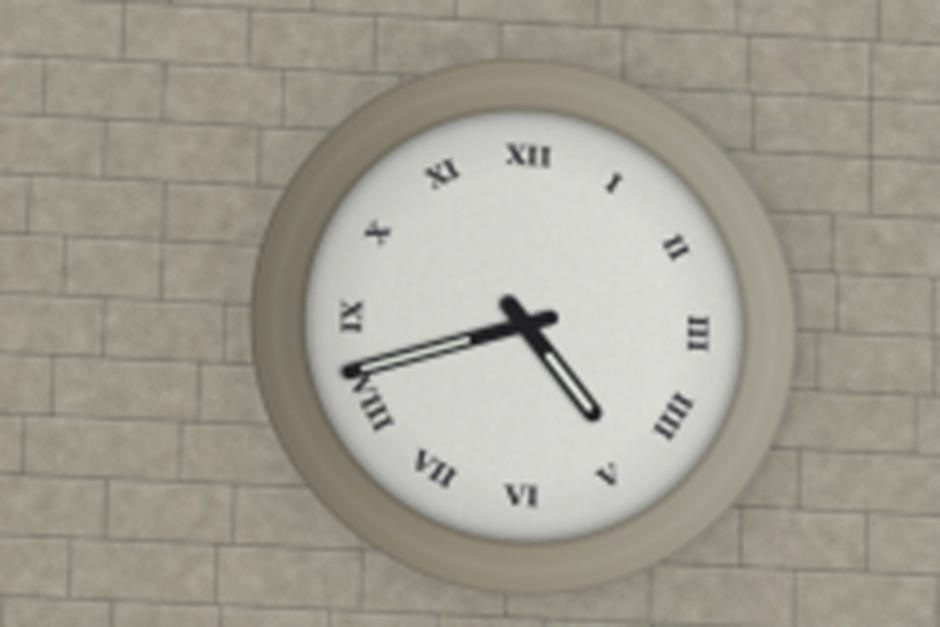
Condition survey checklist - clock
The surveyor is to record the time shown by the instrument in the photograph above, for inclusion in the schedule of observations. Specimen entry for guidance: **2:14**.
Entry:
**4:42**
